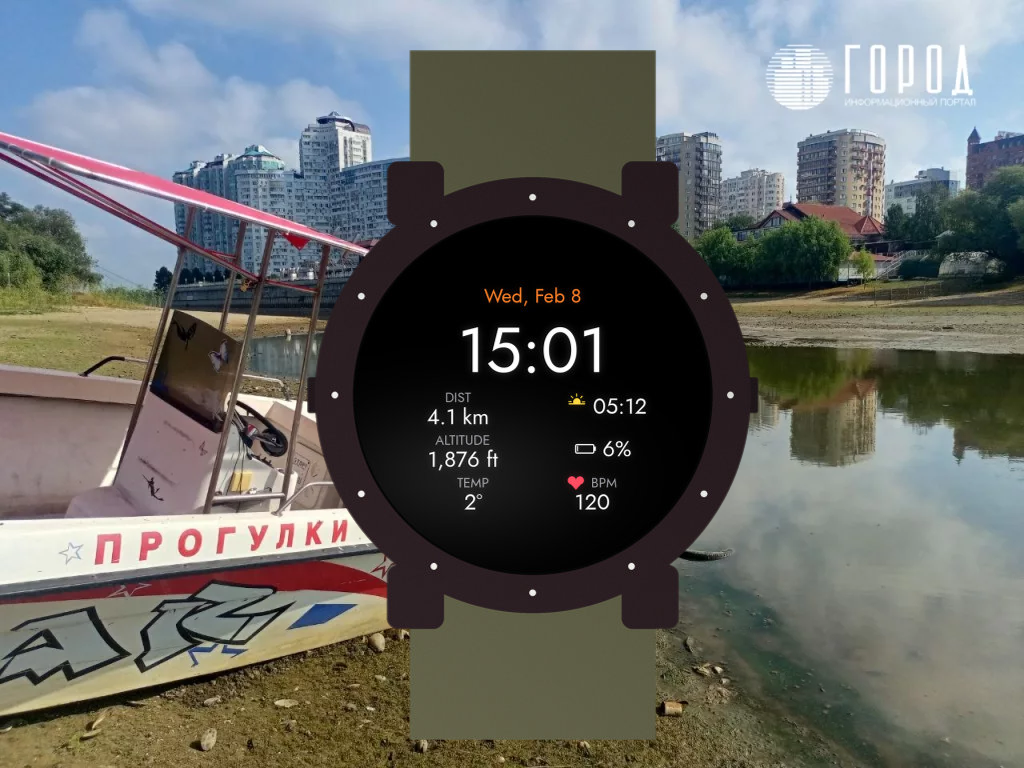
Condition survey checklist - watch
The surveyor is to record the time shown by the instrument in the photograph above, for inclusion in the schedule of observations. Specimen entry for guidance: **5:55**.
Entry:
**15:01**
